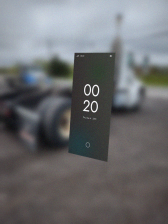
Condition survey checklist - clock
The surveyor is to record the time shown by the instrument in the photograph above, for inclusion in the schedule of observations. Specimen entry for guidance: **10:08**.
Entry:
**0:20**
